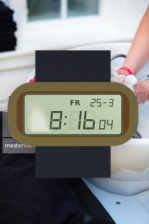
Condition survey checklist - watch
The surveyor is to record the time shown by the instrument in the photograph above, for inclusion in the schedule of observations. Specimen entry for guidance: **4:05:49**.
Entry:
**8:16:04**
